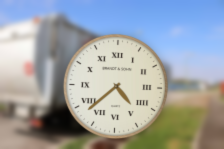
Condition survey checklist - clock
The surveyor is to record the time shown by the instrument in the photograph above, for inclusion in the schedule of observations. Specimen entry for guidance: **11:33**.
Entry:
**4:38**
